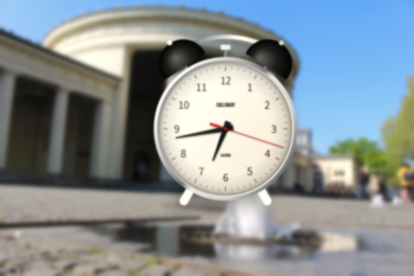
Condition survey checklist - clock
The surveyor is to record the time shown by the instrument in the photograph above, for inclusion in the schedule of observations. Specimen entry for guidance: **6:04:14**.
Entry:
**6:43:18**
